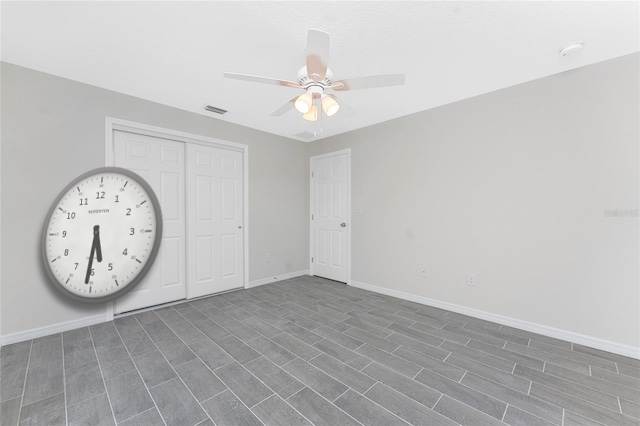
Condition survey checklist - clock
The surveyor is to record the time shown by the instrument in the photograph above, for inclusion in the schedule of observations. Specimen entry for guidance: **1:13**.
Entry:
**5:31**
